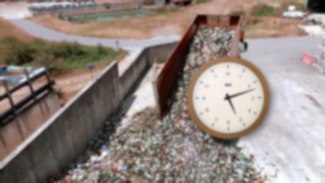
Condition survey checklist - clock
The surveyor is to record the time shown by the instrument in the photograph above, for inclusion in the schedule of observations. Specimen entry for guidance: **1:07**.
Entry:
**5:12**
